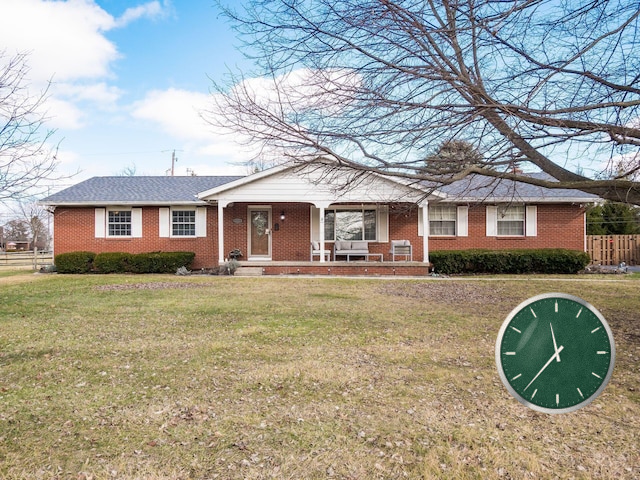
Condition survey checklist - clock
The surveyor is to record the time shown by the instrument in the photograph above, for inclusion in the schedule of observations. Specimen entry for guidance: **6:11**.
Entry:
**11:37**
